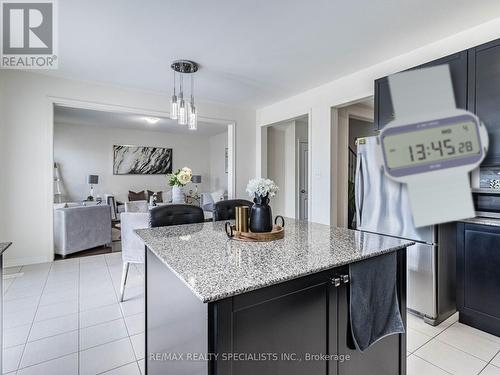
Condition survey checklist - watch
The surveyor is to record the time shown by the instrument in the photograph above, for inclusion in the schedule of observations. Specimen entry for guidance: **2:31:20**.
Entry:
**13:45:28**
